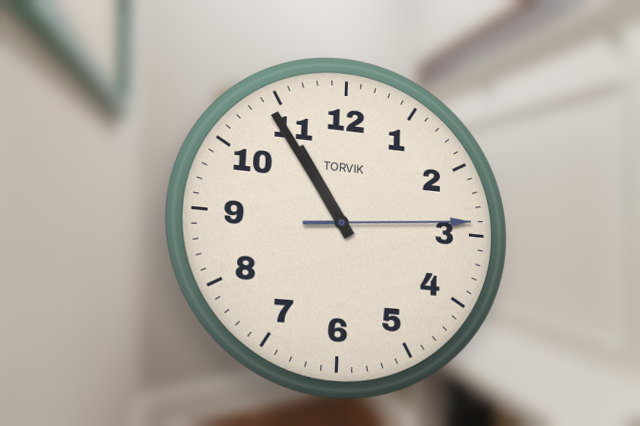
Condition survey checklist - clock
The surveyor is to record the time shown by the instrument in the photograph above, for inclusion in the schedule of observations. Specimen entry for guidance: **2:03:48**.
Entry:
**10:54:14**
